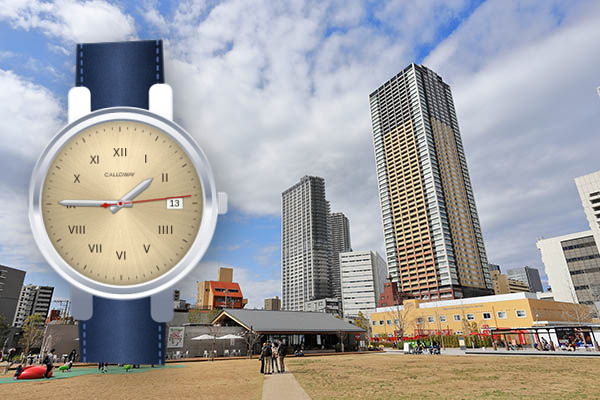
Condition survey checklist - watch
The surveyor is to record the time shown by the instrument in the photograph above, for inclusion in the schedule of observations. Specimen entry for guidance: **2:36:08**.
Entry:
**1:45:14**
